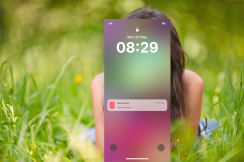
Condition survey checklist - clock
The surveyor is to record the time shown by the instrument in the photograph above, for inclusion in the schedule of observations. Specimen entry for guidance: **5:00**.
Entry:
**8:29**
